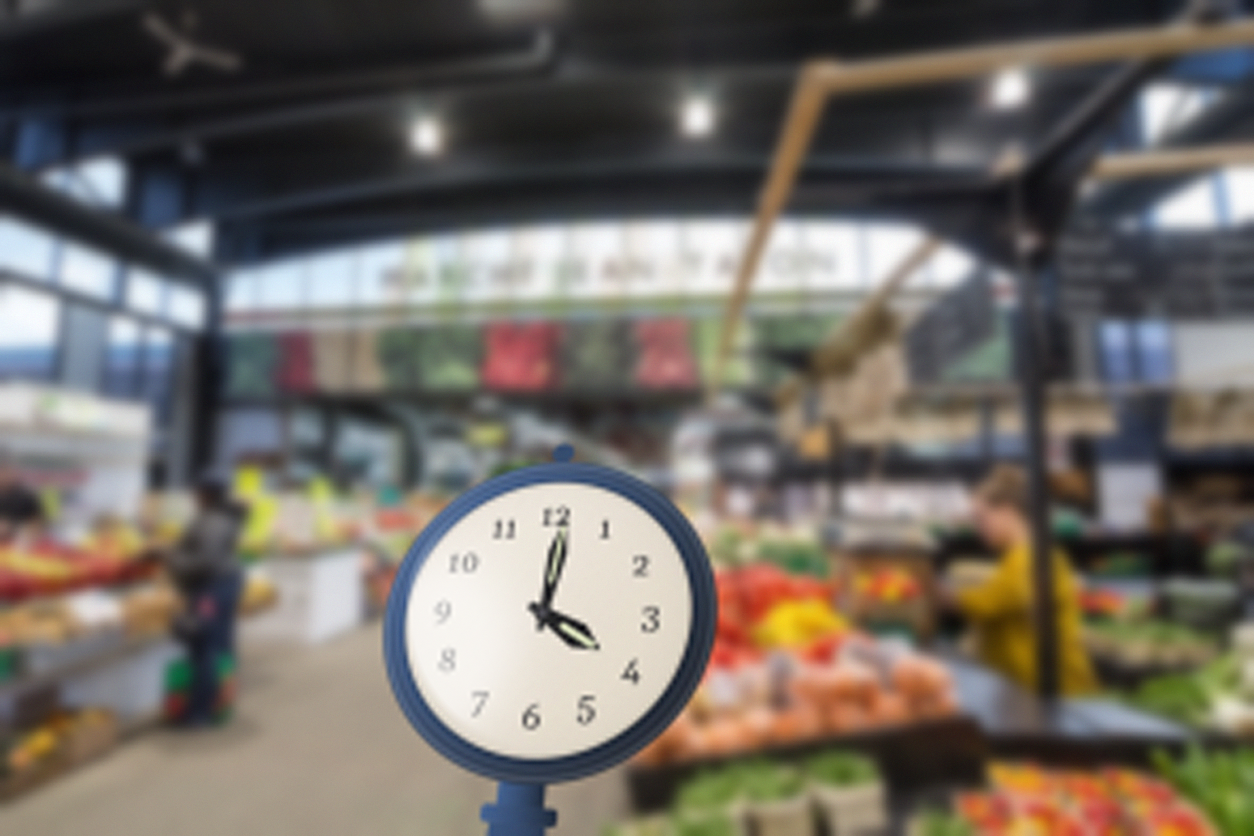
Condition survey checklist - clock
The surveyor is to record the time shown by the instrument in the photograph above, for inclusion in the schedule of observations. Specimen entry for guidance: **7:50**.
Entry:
**4:01**
